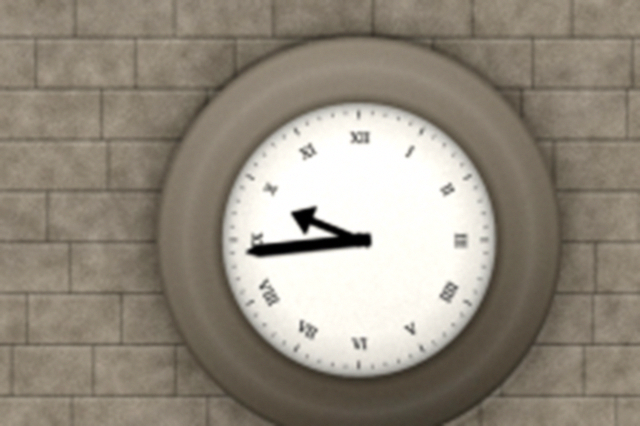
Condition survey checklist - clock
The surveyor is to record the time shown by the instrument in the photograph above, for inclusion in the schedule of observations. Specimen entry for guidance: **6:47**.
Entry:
**9:44**
